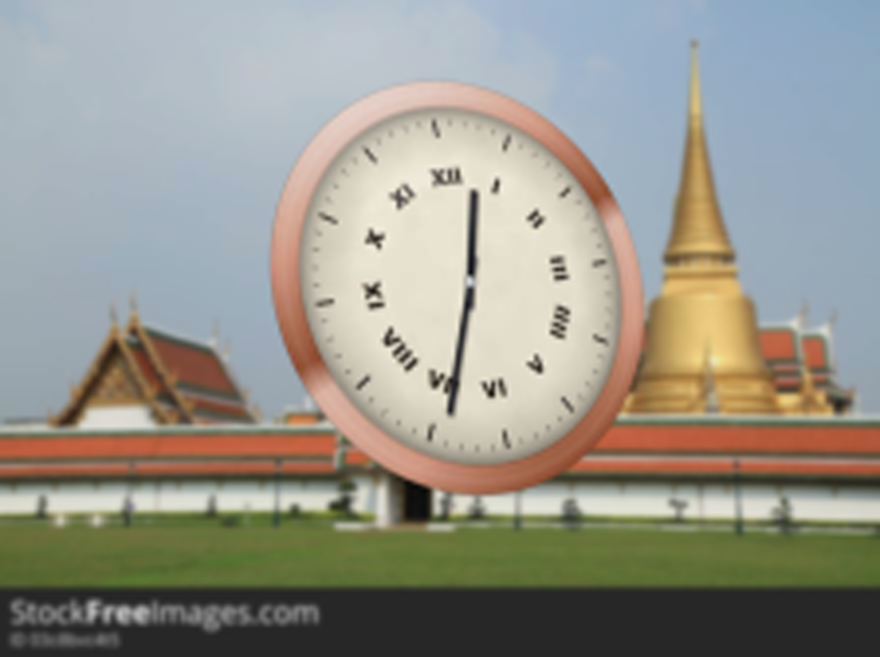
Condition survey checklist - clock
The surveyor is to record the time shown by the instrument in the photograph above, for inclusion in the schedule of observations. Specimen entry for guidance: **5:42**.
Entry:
**12:34**
